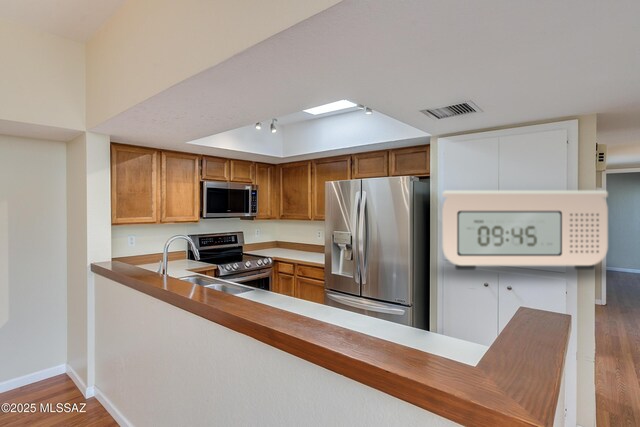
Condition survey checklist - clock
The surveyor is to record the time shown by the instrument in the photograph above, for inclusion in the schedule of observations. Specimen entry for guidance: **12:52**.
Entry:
**9:45**
